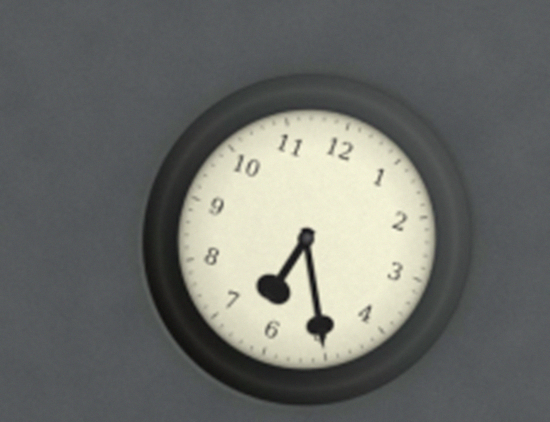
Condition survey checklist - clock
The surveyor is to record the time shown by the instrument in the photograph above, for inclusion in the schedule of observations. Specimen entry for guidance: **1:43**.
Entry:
**6:25**
